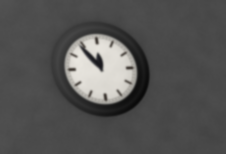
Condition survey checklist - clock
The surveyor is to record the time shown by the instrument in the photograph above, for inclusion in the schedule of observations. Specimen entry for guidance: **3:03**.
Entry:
**11:54**
